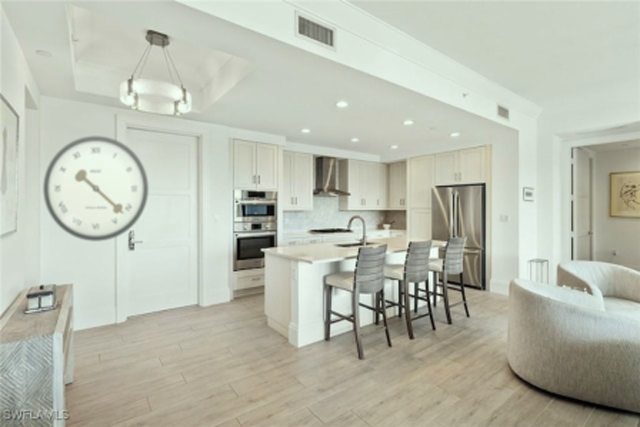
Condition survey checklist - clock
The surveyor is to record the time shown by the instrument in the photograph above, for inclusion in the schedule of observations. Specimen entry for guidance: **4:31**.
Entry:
**10:22**
